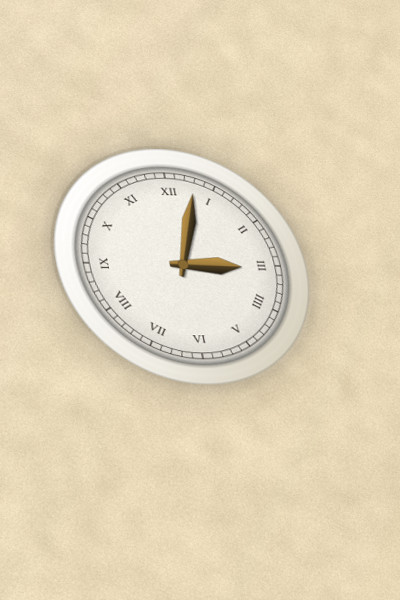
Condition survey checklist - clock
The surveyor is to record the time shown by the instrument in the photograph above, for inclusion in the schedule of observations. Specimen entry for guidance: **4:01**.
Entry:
**3:03**
